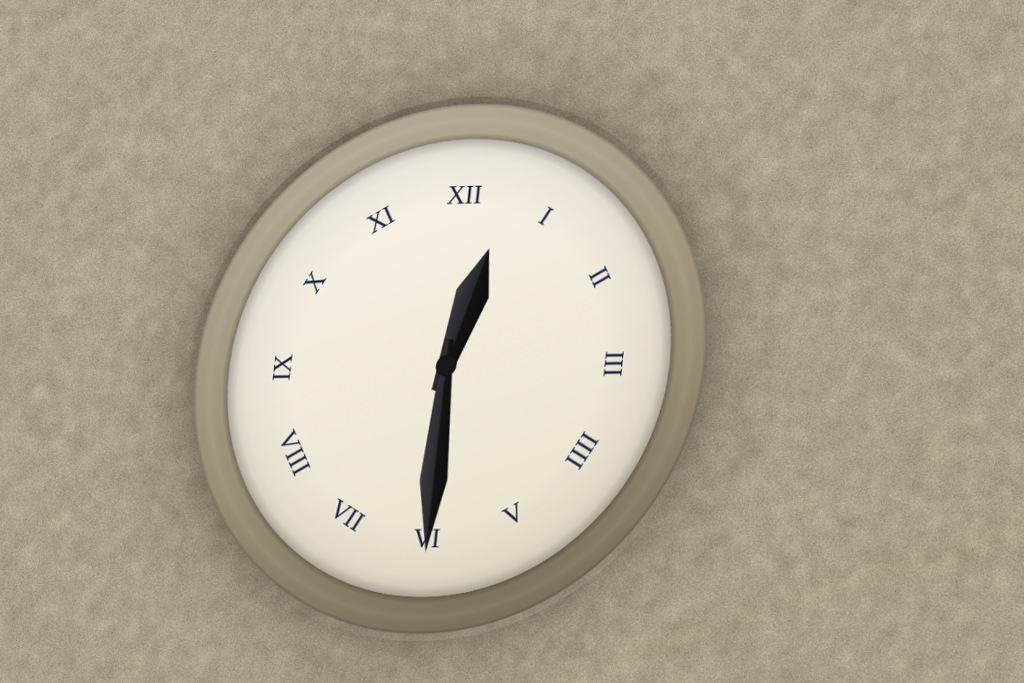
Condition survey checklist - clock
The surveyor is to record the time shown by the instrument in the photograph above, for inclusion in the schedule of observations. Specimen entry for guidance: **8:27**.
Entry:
**12:30**
